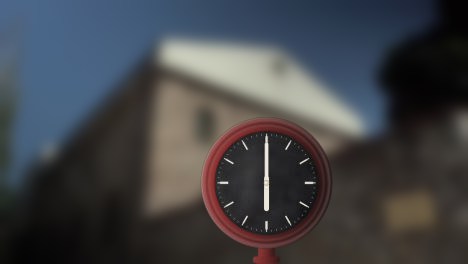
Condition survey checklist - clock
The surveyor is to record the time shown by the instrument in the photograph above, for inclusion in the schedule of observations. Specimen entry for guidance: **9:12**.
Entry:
**6:00**
